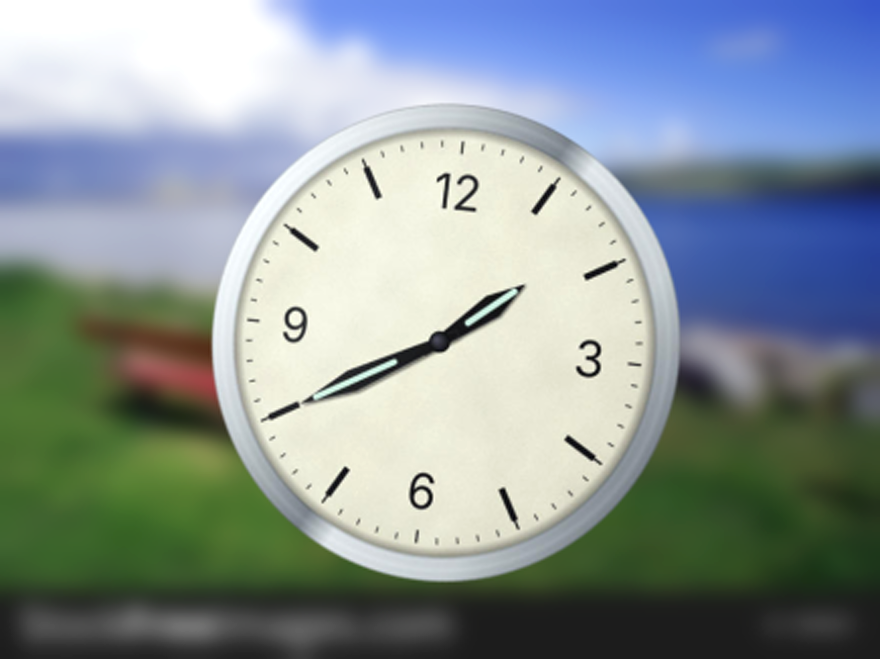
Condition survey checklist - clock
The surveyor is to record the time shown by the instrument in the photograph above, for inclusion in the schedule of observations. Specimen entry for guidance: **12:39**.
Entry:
**1:40**
